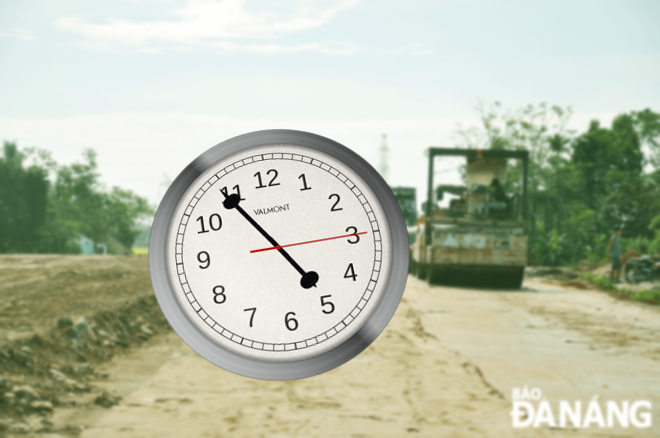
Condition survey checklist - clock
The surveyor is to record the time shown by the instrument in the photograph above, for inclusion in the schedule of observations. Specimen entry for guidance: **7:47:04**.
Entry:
**4:54:15**
